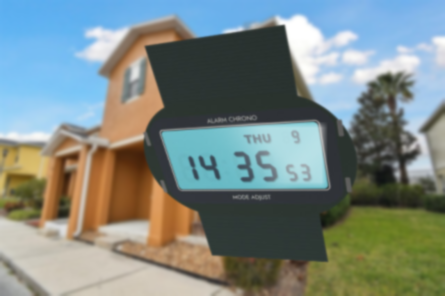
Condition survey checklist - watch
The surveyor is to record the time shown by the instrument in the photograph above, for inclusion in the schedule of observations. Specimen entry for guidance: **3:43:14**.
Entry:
**14:35:53**
